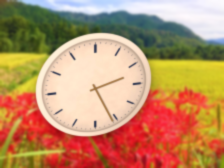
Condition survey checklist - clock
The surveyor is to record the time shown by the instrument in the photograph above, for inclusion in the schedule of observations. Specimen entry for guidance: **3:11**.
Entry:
**2:26**
